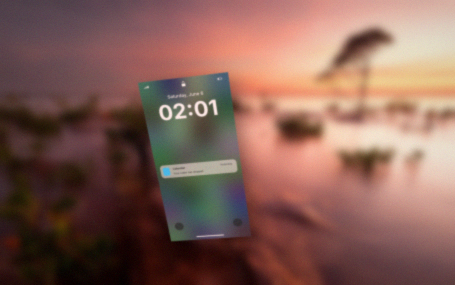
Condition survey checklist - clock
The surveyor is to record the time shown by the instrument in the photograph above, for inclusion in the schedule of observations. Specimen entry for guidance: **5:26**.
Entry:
**2:01**
